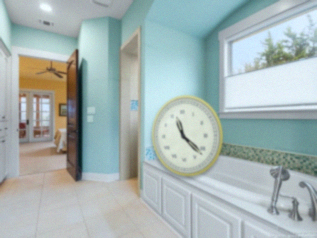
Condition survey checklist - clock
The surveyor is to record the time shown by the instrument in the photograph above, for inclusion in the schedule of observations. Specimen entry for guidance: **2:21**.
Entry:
**11:22**
